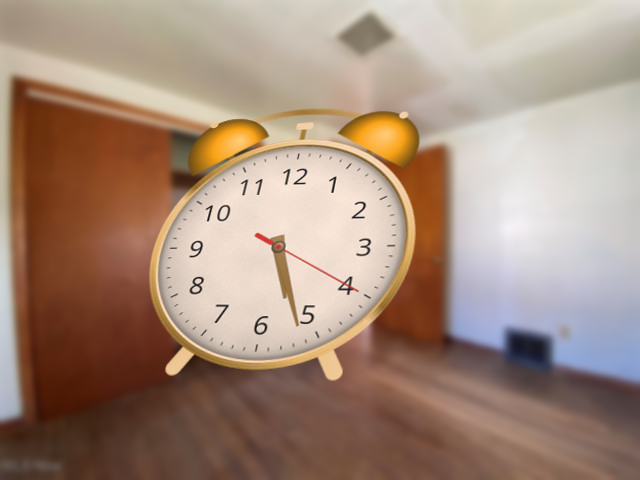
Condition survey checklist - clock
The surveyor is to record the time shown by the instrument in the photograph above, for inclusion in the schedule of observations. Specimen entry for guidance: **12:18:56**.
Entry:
**5:26:20**
